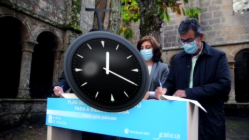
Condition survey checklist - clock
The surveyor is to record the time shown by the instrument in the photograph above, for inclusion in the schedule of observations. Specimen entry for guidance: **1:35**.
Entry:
**12:20**
